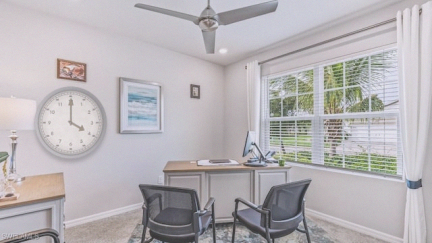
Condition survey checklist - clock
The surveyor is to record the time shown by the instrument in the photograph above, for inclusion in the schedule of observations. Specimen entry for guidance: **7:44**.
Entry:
**4:00**
